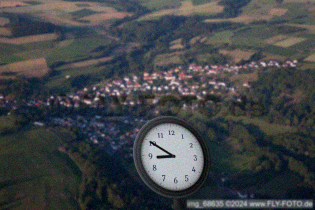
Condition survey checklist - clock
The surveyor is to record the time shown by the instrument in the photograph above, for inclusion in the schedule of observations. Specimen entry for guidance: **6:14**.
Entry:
**8:50**
